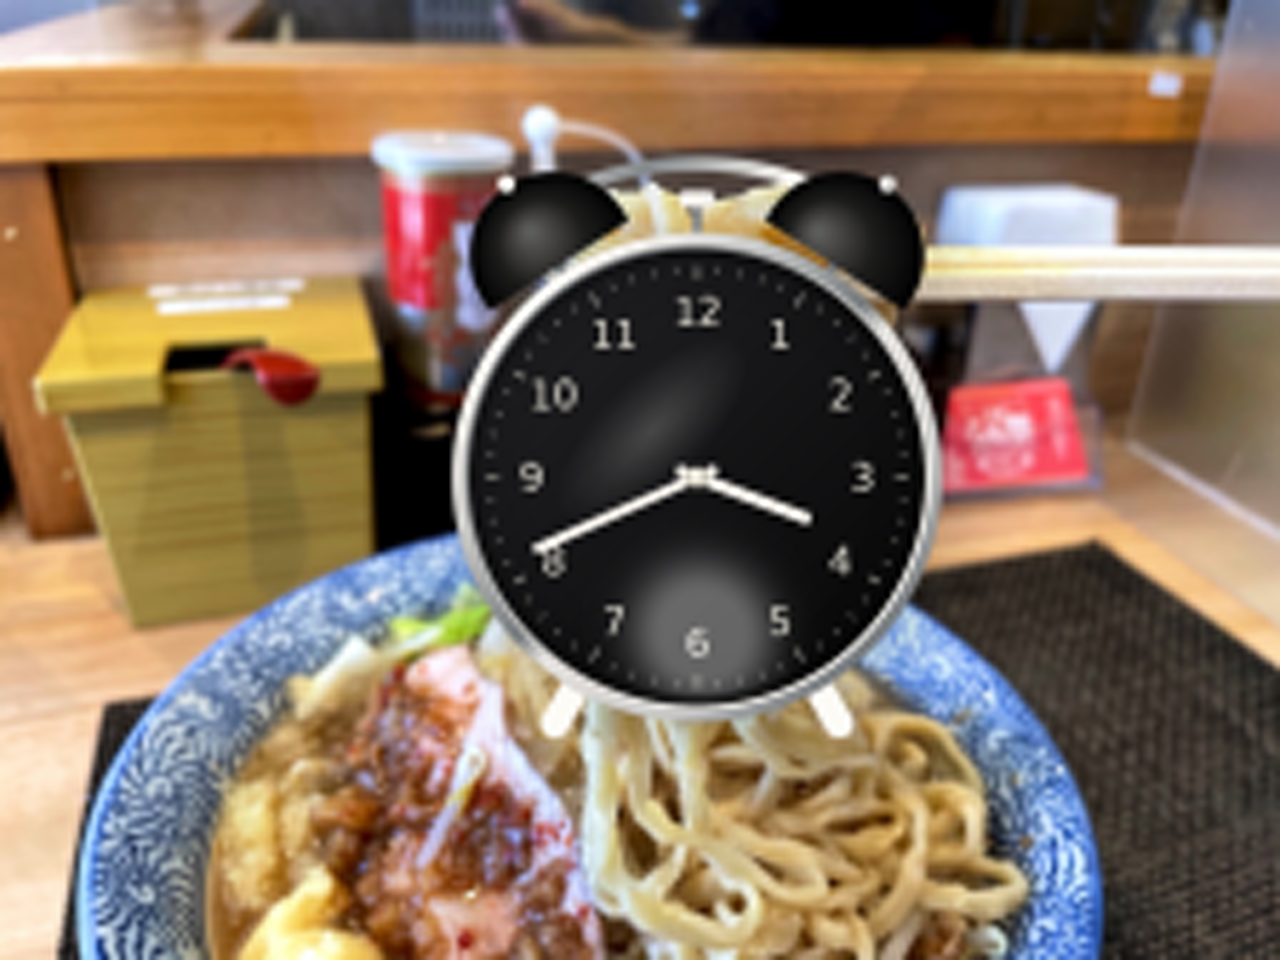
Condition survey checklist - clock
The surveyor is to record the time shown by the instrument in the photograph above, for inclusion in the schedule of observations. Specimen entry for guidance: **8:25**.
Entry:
**3:41**
